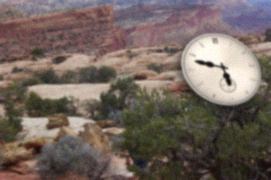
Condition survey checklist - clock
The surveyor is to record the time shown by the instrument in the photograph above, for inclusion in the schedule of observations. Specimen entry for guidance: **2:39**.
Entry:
**5:48**
